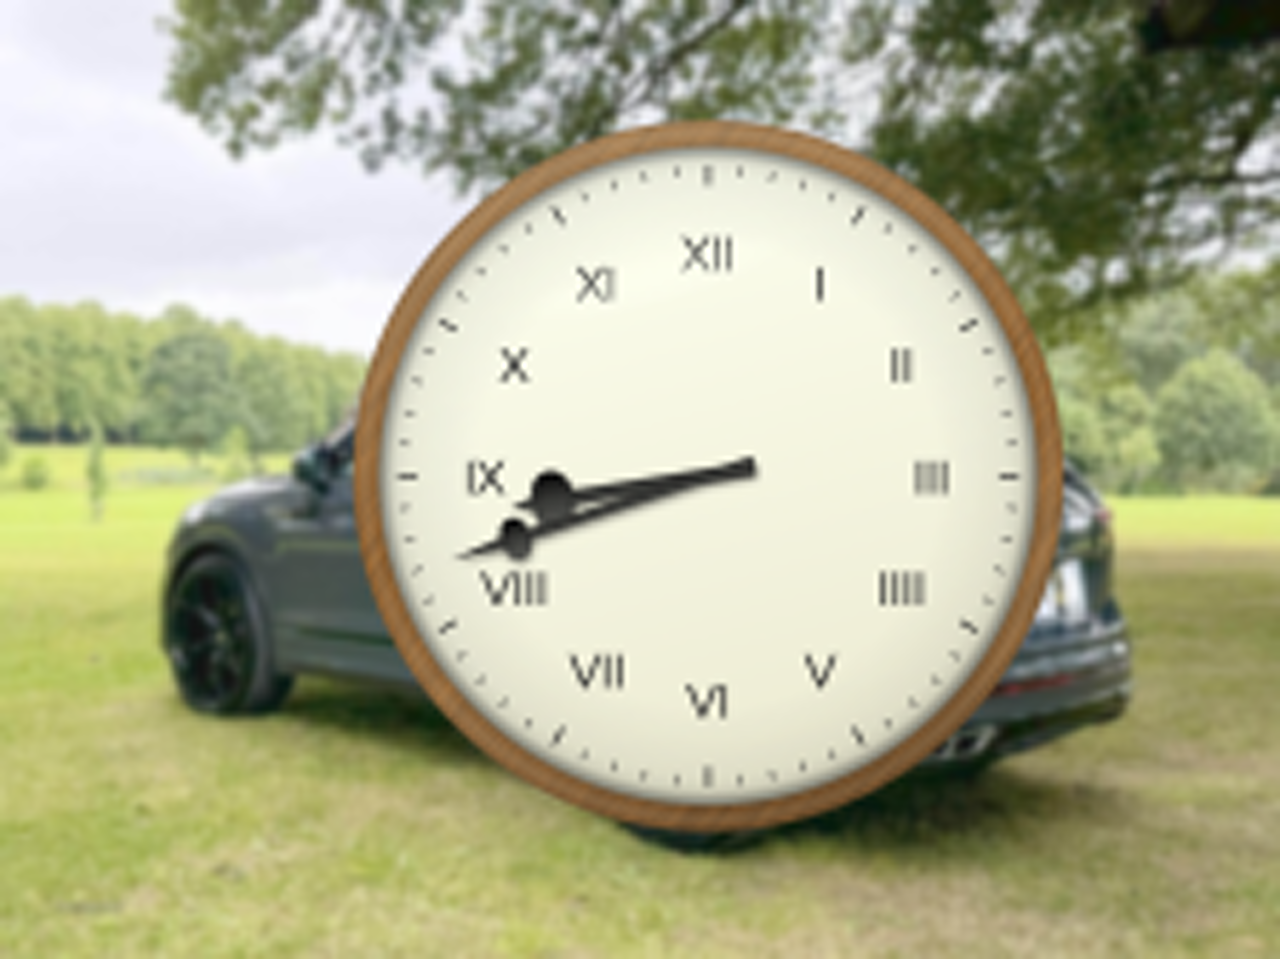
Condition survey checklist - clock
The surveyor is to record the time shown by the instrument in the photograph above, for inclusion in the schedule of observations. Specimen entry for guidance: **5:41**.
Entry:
**8:42**
